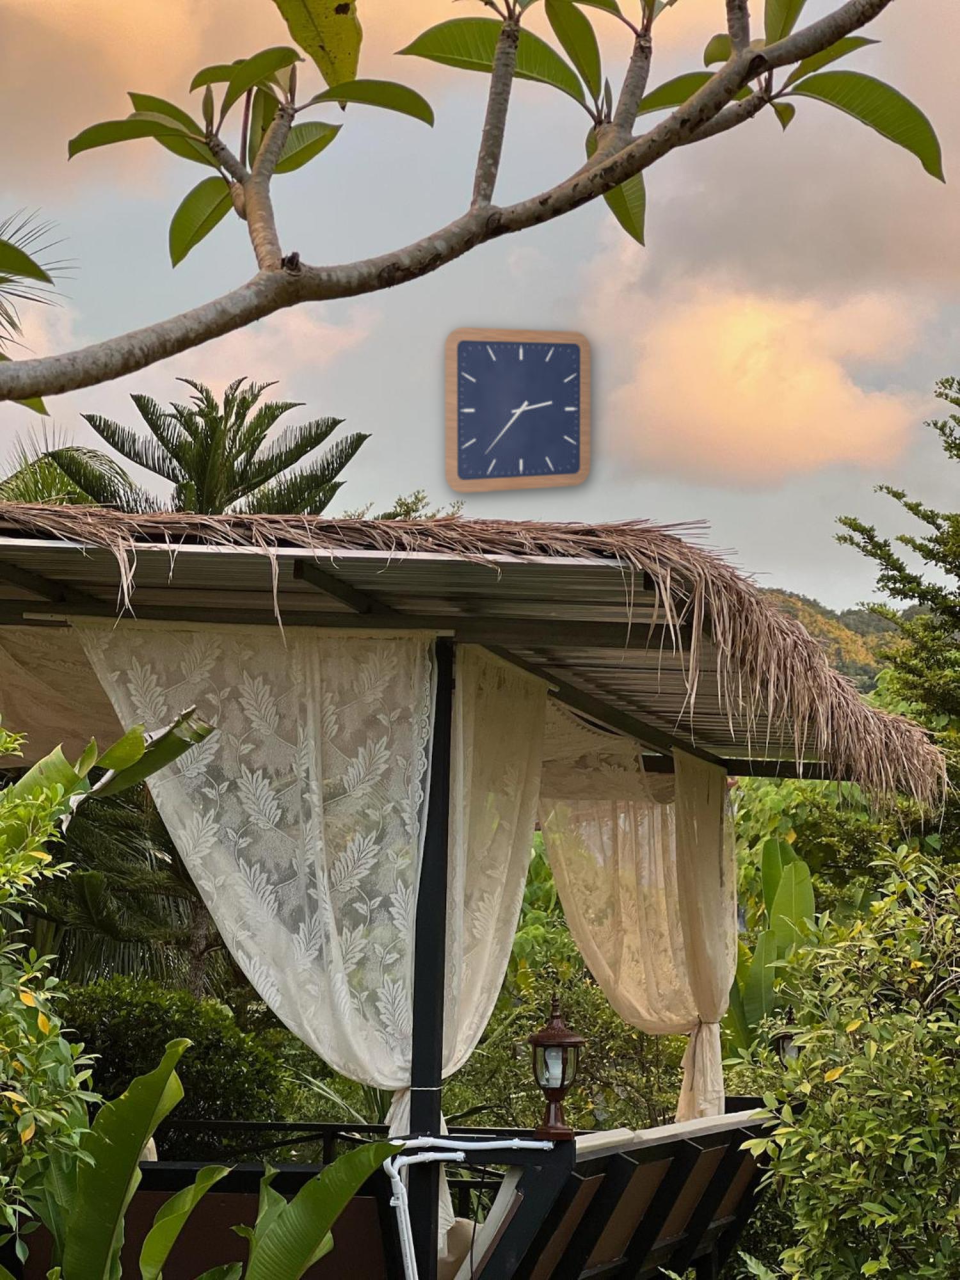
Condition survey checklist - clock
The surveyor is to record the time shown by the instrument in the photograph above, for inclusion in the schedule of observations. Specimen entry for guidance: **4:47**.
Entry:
**2:37**
